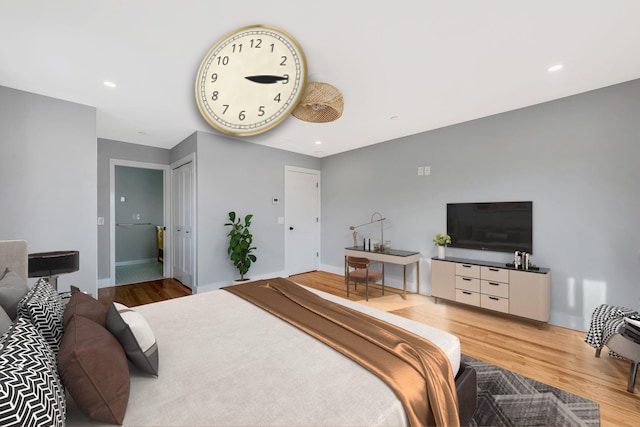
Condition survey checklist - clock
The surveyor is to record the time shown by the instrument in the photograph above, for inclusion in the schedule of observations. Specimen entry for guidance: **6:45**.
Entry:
**3:15**
